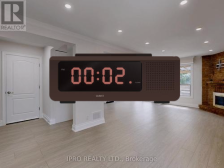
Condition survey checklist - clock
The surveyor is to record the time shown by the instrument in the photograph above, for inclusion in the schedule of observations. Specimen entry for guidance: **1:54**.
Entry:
**0:02**
